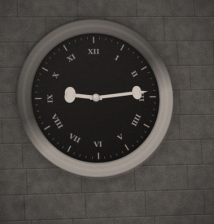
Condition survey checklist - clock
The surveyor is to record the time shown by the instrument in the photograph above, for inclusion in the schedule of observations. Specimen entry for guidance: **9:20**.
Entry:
**9:14**
